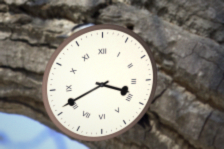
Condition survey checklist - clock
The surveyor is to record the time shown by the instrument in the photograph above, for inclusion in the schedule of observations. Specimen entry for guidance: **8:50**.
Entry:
**3:41**
